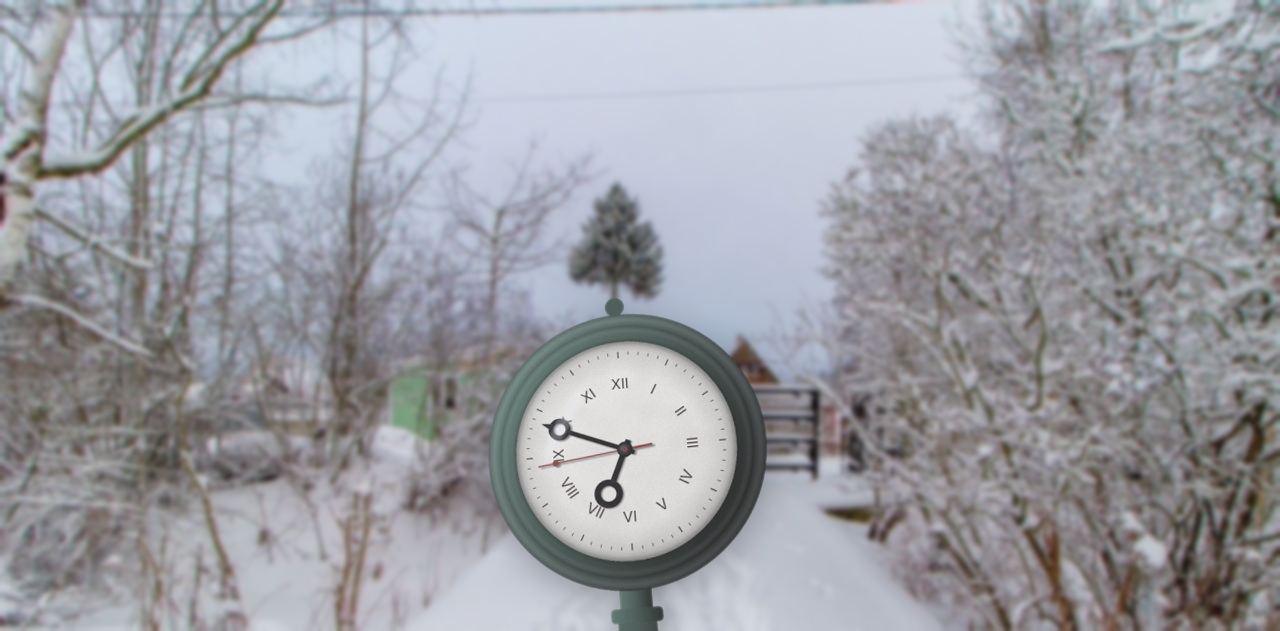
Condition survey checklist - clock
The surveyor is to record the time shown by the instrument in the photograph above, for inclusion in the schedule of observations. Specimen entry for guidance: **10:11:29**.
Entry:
**6:48:44**
